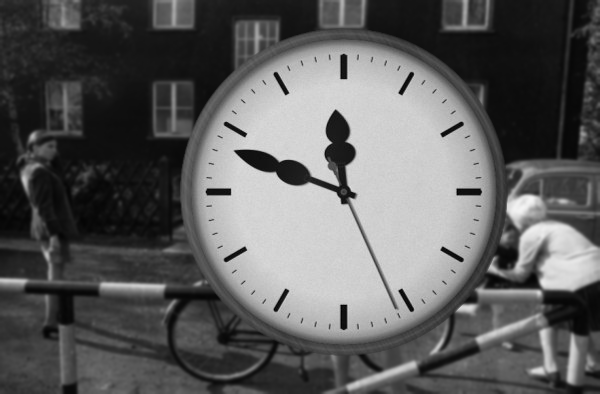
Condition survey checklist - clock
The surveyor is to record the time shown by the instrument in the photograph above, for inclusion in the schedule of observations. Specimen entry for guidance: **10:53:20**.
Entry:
**11:48:26**
